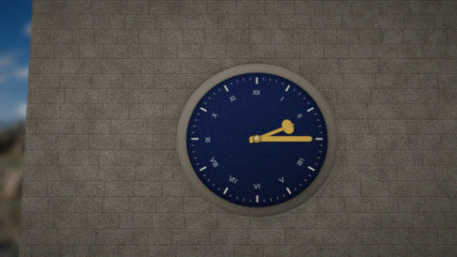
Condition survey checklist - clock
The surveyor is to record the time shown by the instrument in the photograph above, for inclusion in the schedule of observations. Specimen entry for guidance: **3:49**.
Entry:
**2:15**
